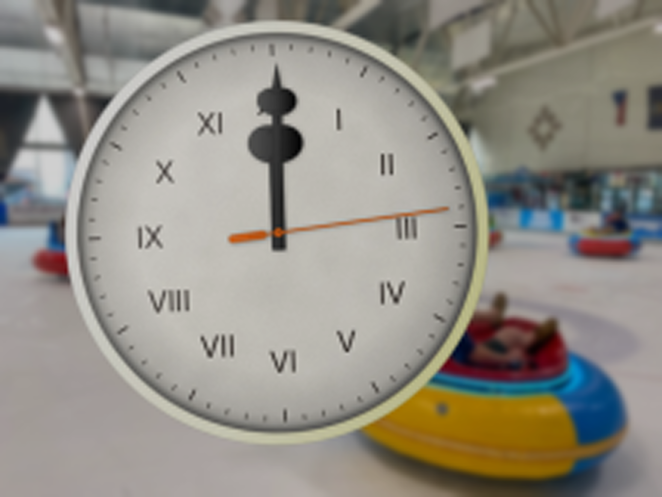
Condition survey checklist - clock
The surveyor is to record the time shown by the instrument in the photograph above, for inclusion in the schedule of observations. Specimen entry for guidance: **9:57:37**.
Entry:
**12:00:14**
